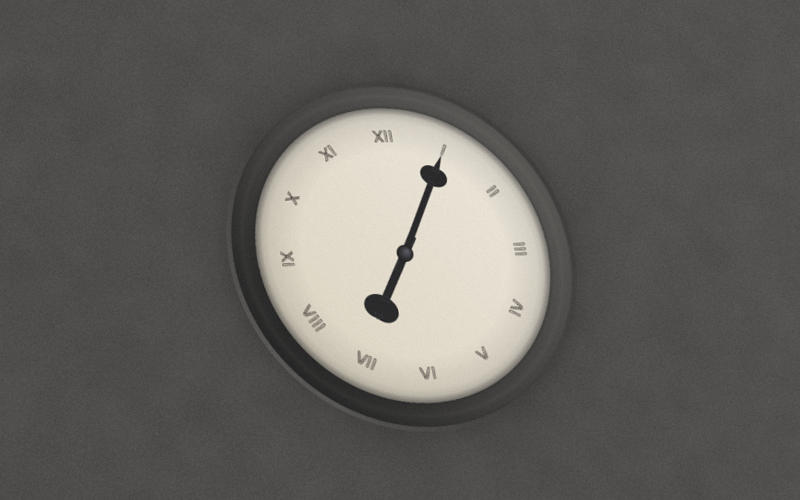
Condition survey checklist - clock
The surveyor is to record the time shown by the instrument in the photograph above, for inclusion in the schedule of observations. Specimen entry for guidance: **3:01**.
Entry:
**7:05**
